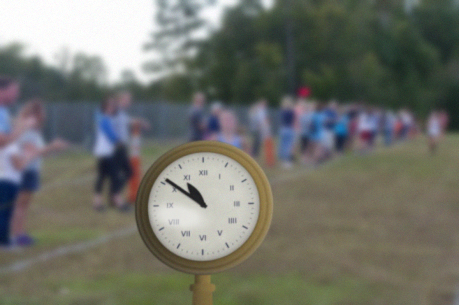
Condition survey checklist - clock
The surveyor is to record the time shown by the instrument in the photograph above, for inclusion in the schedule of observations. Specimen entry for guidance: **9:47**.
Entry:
**10:51**
